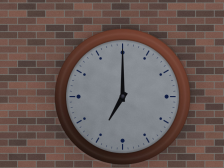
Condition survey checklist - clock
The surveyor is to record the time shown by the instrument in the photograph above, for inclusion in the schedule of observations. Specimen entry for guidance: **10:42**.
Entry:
**7:00**
